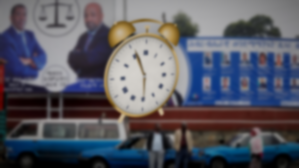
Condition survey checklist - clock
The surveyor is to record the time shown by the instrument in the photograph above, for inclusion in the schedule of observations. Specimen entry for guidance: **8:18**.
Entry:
**5:56**
